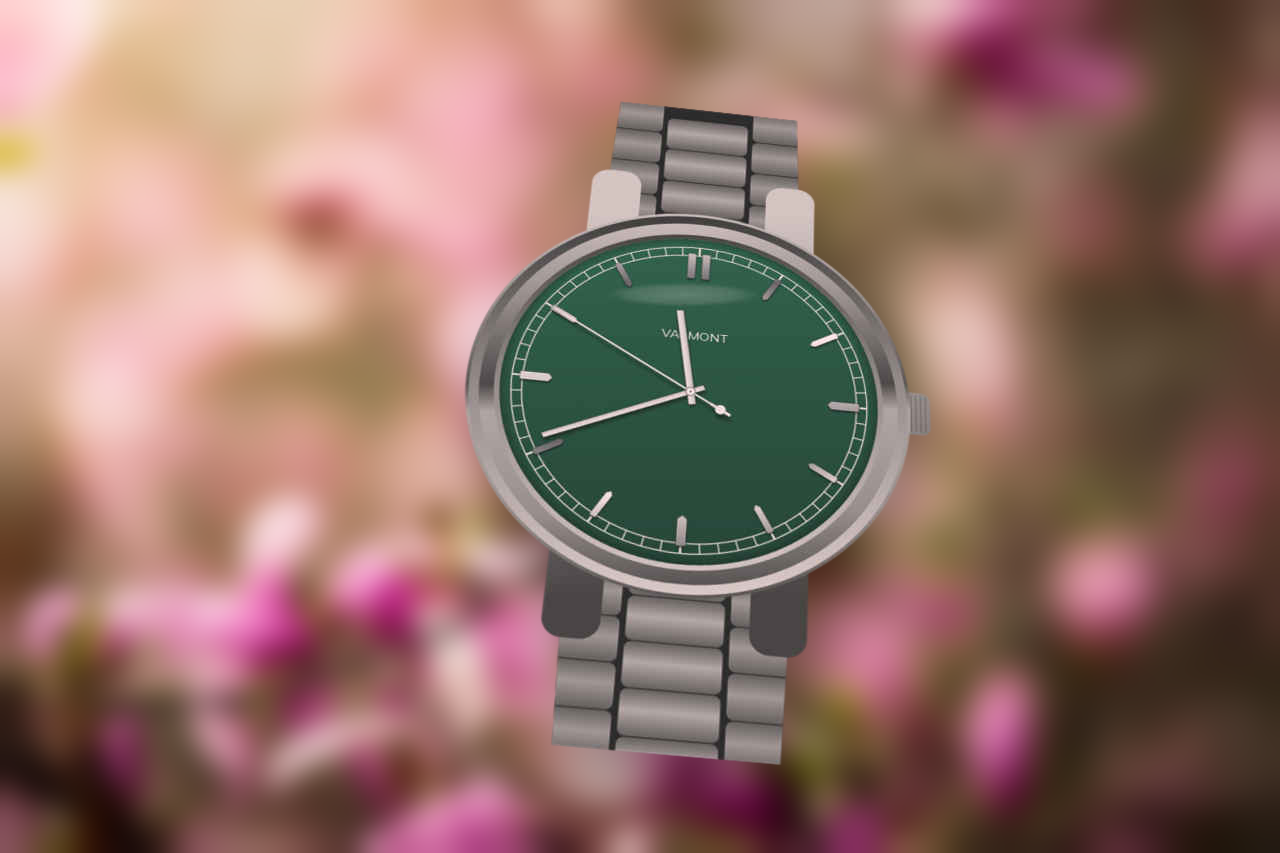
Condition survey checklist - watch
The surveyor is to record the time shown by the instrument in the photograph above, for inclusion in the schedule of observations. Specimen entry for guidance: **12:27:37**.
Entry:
**11:40:50**
